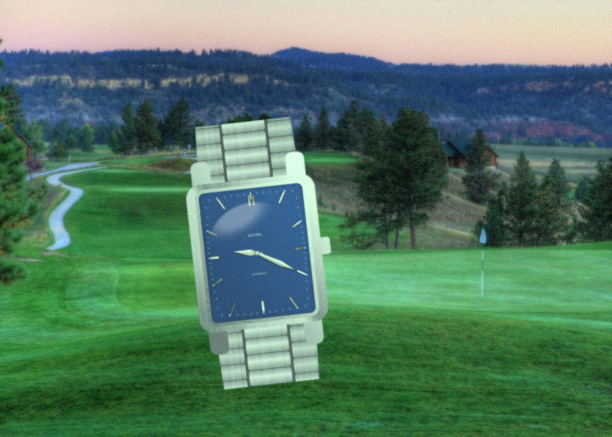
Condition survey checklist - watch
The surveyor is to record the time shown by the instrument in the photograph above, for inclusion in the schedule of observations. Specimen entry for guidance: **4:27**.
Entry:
**9:20**
